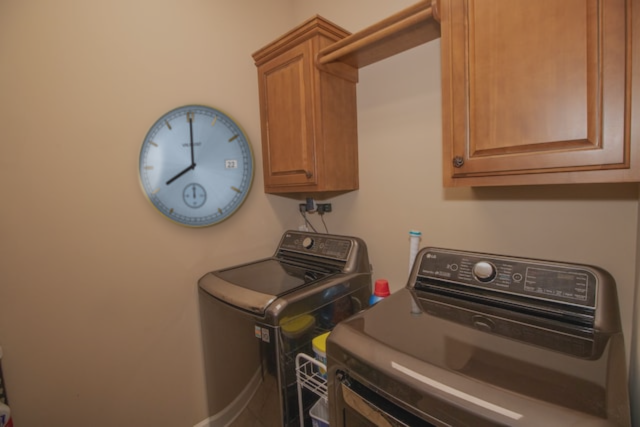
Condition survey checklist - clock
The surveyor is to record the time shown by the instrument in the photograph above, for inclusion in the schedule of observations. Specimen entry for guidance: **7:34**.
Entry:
**8:00**
